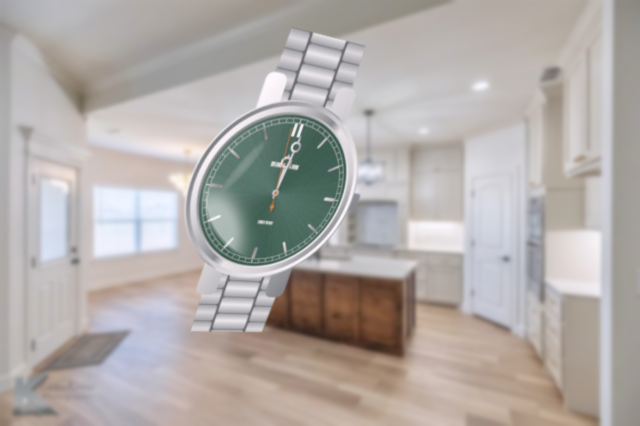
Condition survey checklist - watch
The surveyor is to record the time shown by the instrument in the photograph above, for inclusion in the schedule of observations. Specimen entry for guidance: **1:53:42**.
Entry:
**12:00:59**
